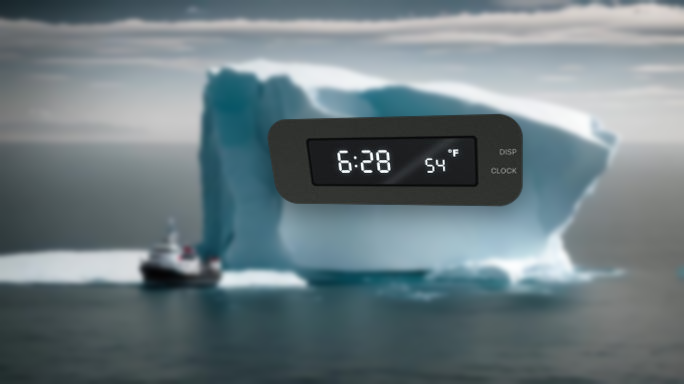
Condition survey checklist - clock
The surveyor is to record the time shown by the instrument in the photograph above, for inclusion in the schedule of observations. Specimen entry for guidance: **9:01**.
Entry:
**6:28**
